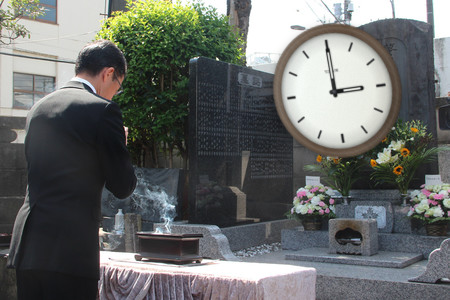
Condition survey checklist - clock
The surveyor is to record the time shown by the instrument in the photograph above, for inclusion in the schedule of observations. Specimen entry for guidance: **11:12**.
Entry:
**3:00**
